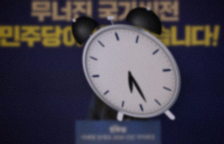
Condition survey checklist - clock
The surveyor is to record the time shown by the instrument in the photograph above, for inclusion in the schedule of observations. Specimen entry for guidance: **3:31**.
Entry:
**6:28**
